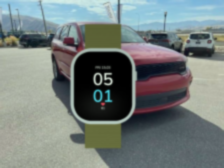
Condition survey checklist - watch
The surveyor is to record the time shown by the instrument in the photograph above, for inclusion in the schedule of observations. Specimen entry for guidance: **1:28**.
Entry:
**5:01**
